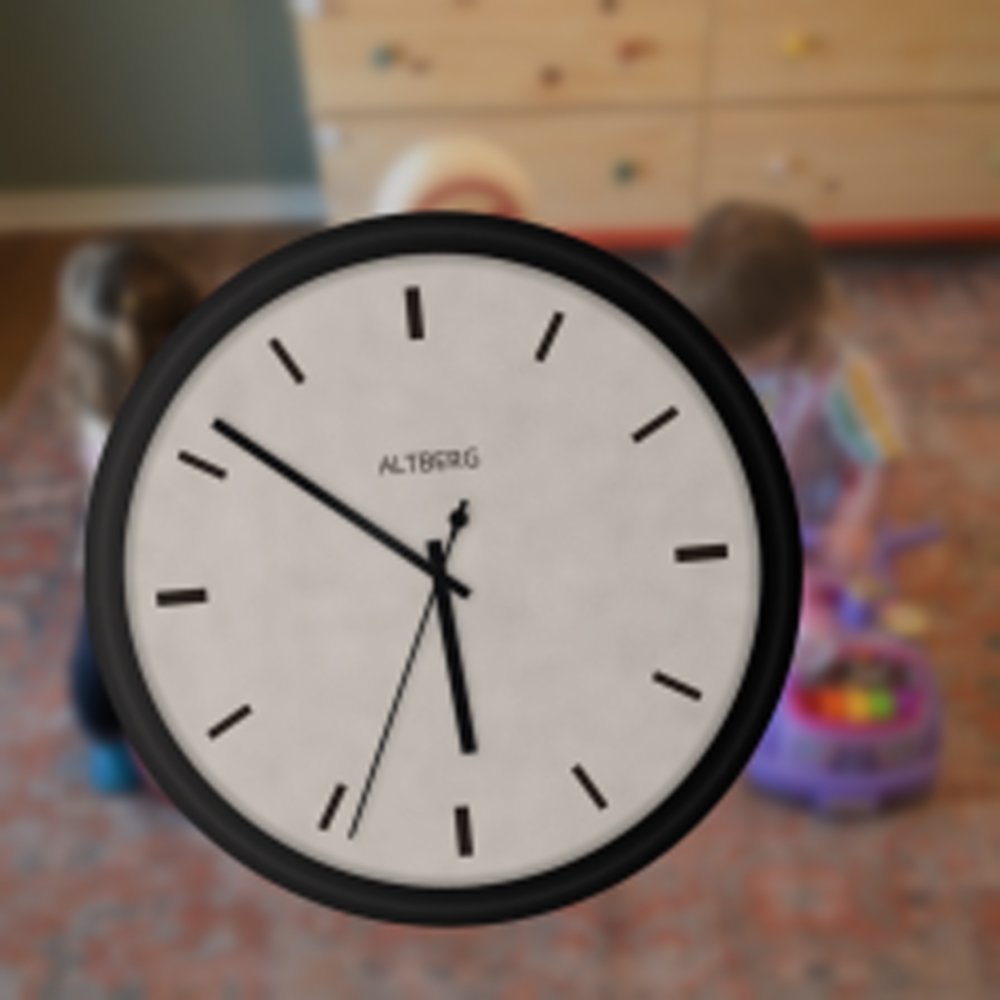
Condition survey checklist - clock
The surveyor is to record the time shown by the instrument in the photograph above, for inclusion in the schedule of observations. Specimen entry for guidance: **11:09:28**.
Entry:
**5:51:34**
